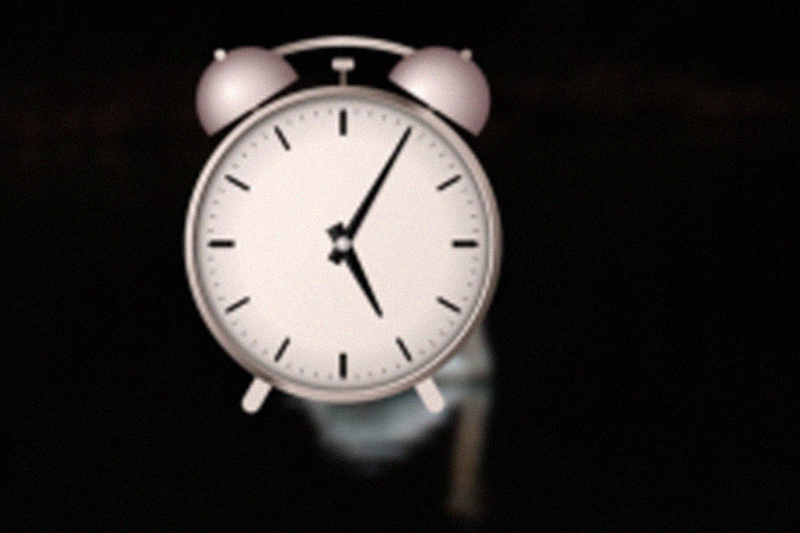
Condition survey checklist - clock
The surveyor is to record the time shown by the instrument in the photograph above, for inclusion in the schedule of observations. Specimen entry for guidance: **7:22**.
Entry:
**5:05**
